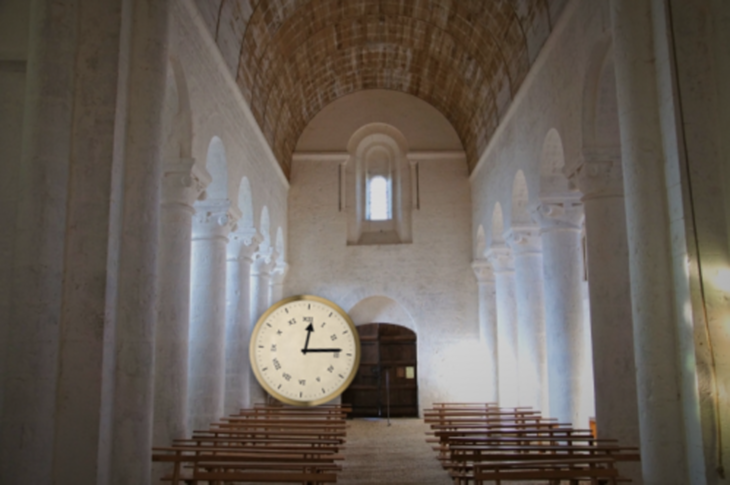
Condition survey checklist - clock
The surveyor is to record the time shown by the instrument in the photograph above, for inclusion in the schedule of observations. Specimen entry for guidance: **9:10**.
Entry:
**12:14**
